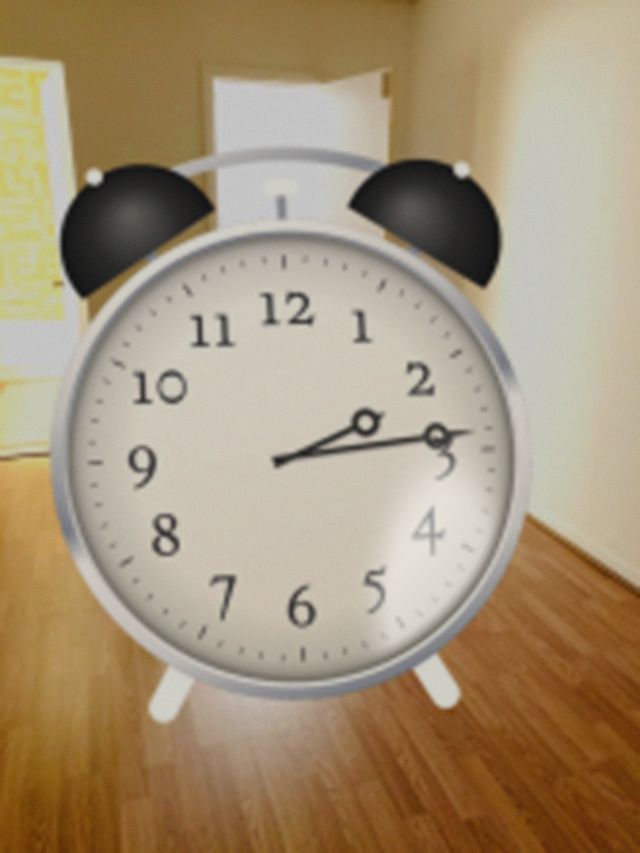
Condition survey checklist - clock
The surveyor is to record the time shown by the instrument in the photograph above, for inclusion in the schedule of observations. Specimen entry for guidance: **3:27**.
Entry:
**2:14**
